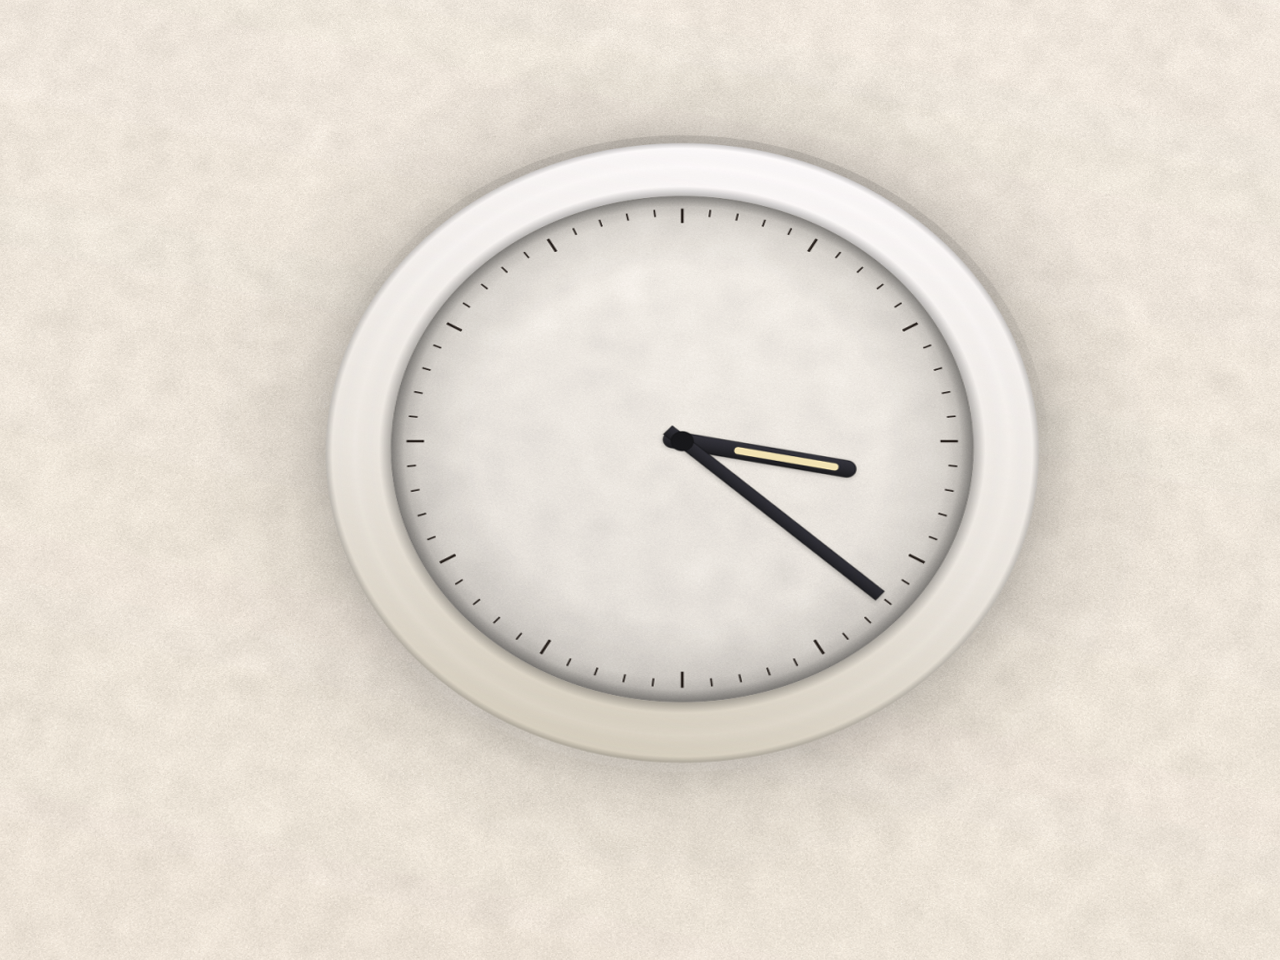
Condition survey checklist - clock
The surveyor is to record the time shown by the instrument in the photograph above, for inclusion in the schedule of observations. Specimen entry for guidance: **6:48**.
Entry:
**3:22**
